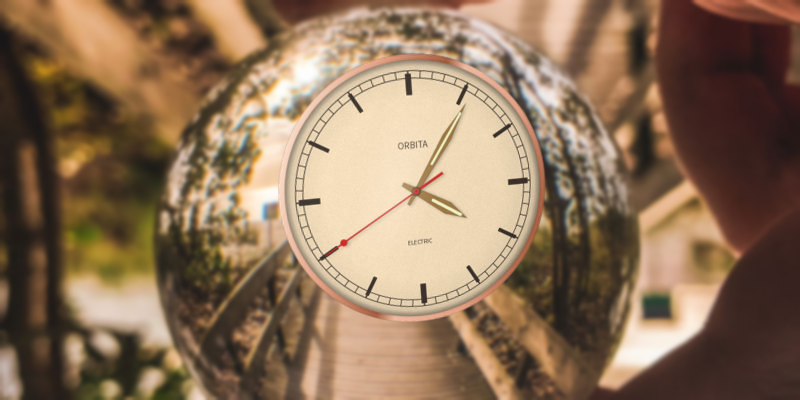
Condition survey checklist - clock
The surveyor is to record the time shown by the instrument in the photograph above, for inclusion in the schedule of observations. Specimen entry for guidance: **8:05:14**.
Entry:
**4:05:40**
